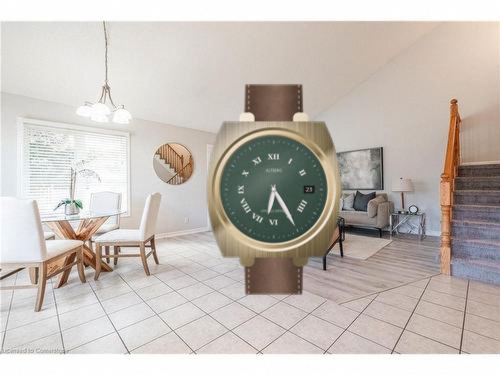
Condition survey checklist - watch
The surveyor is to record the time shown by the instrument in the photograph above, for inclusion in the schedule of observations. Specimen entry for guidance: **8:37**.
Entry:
**6:25**
